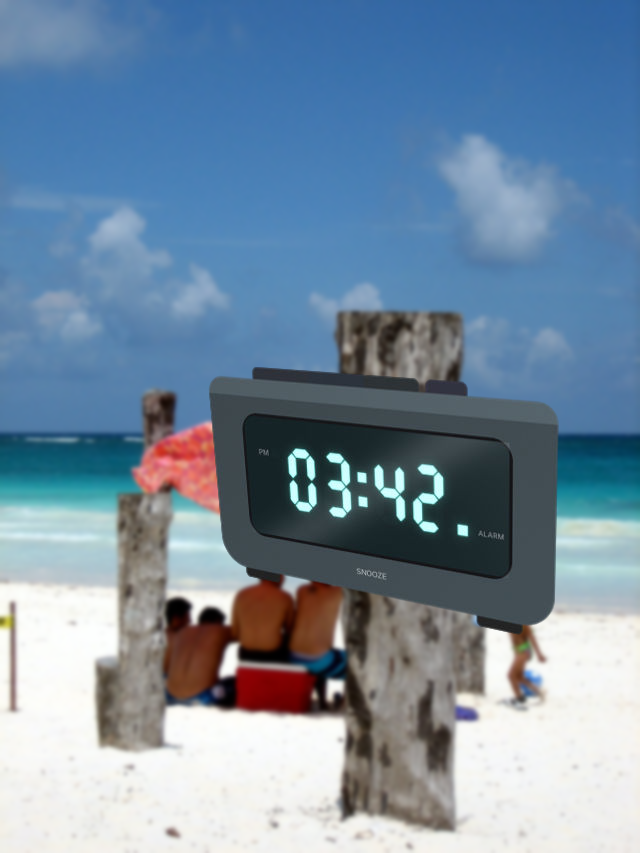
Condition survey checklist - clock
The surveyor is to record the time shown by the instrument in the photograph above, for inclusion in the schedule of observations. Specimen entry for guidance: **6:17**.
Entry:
**3:42**
